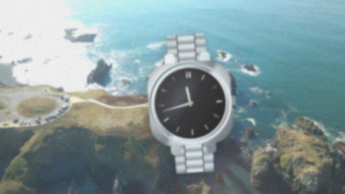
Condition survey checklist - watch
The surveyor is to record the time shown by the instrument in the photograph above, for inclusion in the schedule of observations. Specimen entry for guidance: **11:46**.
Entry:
**11:43**
